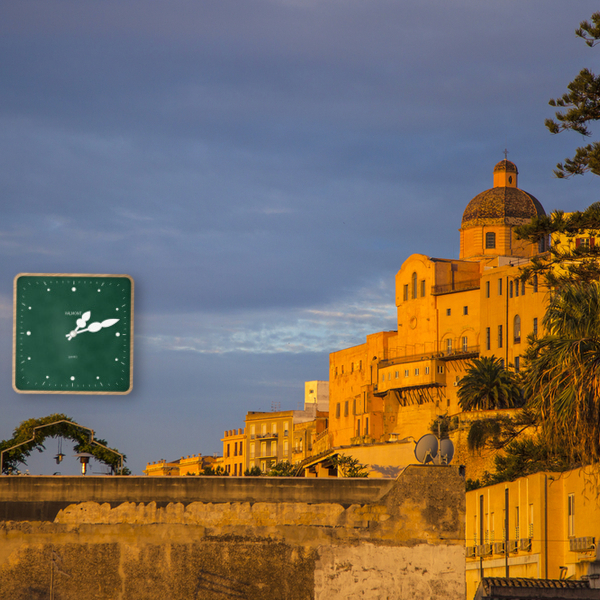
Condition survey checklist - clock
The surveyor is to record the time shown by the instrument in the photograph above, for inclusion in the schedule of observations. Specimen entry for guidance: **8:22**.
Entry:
**1:12**
